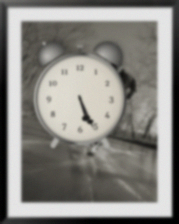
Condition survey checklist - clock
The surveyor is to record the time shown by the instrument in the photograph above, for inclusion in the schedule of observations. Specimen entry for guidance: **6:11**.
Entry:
**5:26**
